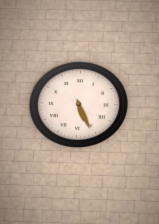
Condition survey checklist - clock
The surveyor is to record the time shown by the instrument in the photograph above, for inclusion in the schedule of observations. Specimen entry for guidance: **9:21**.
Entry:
**5:26**
